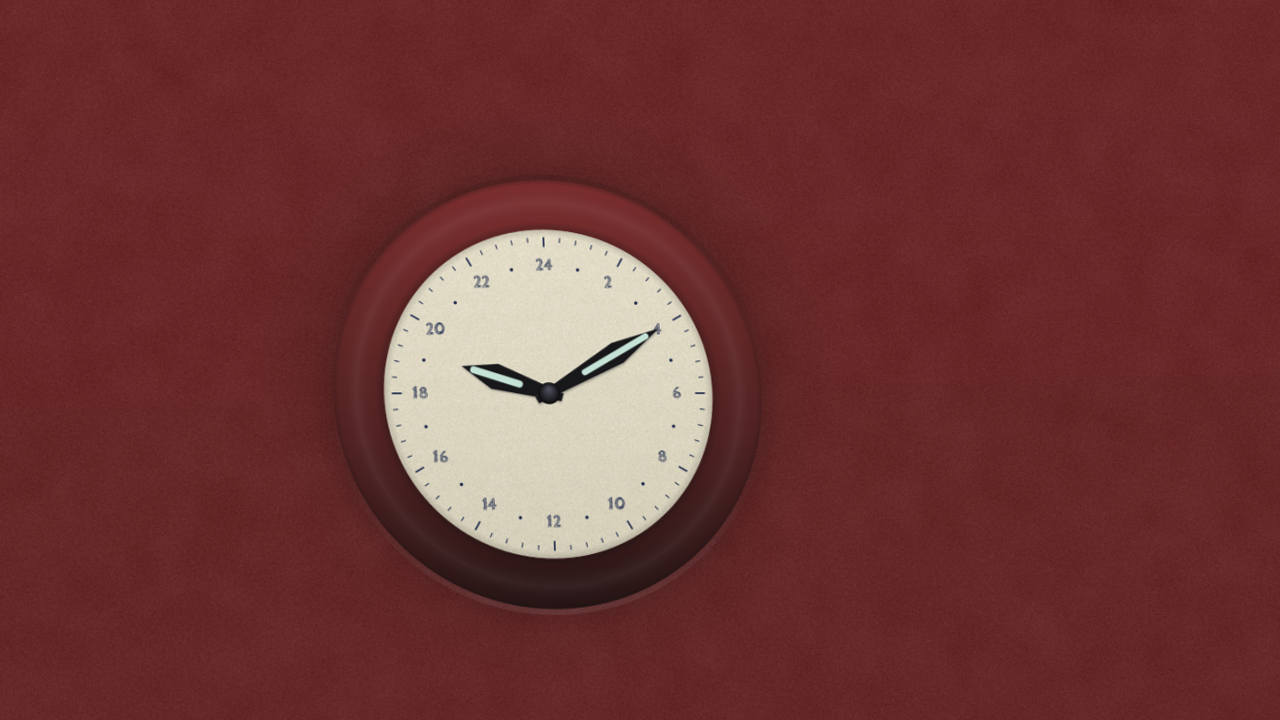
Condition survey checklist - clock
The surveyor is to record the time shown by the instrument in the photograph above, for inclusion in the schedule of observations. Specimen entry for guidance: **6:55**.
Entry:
**19:10**
